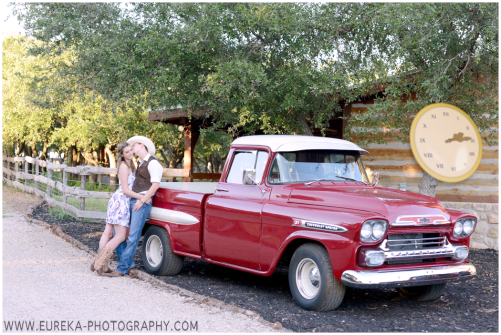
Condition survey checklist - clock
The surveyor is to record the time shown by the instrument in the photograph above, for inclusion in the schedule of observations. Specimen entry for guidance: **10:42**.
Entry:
**2:14**
